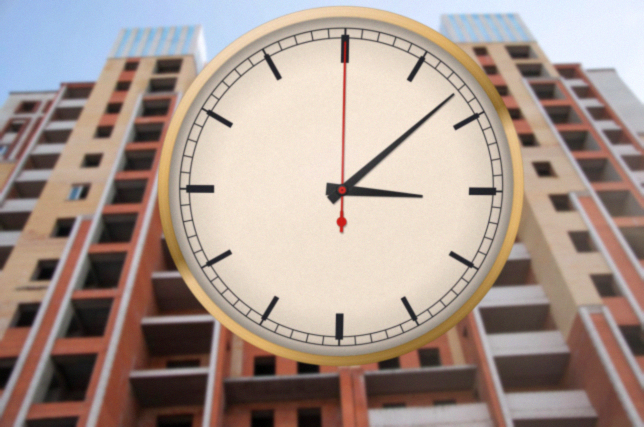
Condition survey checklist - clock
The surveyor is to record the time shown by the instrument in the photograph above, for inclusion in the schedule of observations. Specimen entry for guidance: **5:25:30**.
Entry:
**3:08:00**
